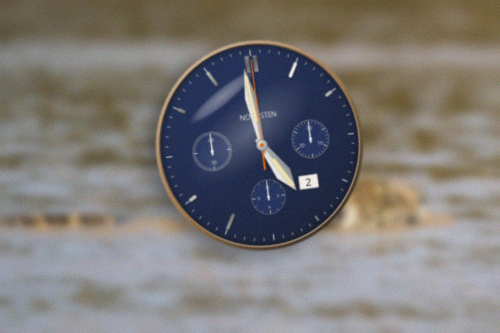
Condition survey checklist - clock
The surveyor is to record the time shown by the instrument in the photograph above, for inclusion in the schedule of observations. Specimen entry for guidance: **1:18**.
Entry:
**4:59**
